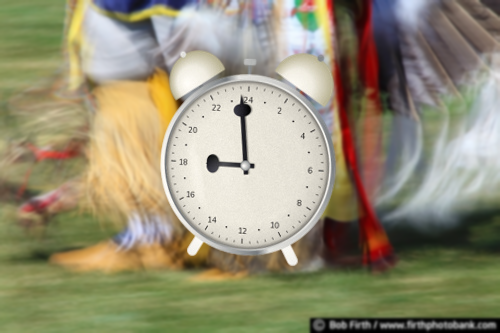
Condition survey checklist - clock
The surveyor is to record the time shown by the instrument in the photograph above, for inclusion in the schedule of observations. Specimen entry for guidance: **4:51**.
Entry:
**17:59**
